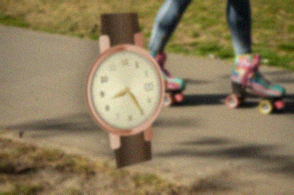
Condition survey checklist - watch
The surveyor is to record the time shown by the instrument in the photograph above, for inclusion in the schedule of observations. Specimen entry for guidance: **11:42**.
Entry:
**8:25**
